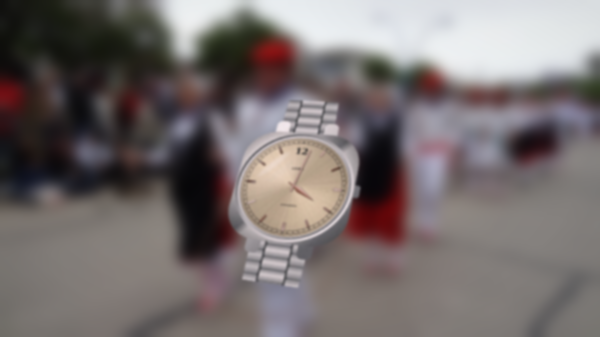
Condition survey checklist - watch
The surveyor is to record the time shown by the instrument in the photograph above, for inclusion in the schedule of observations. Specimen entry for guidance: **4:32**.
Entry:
**4:02**
